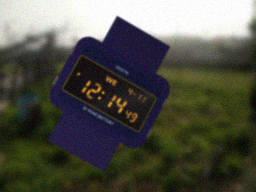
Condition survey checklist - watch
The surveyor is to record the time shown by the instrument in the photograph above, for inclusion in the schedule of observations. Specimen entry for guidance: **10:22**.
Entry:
**12:14**
